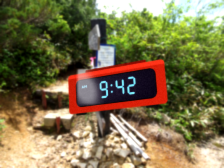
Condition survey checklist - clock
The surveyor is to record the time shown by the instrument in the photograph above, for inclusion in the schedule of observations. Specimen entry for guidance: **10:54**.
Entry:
**9:42**
